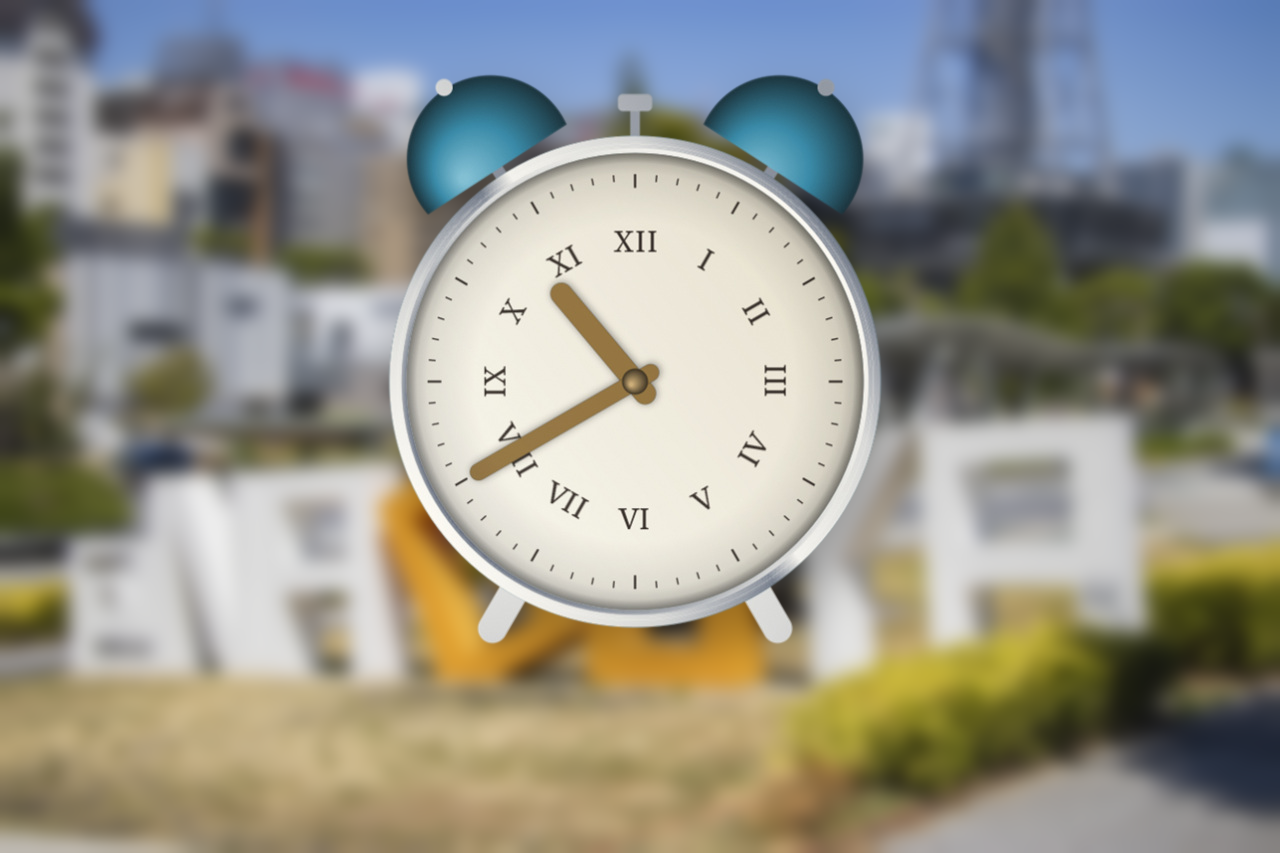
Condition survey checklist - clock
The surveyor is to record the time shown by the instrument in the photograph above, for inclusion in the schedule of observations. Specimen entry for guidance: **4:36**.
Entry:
**10:40**
